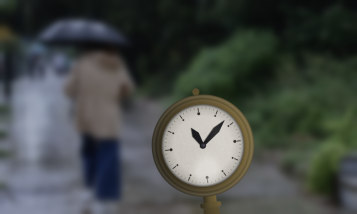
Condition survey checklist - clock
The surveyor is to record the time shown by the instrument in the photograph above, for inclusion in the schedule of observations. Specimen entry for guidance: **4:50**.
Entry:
**11:08**
